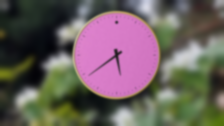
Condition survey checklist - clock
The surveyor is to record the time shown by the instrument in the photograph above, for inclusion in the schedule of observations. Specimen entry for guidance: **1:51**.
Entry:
**5:39**
